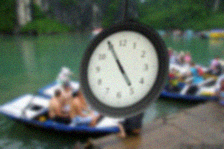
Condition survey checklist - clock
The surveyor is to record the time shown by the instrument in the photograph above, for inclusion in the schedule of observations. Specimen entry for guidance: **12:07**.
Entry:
**4:55**
